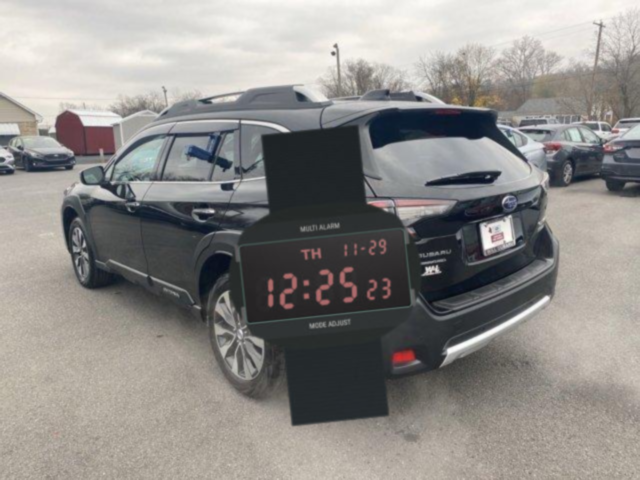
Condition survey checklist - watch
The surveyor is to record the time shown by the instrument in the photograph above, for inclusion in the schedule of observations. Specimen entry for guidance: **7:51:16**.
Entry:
**12:25:23**
